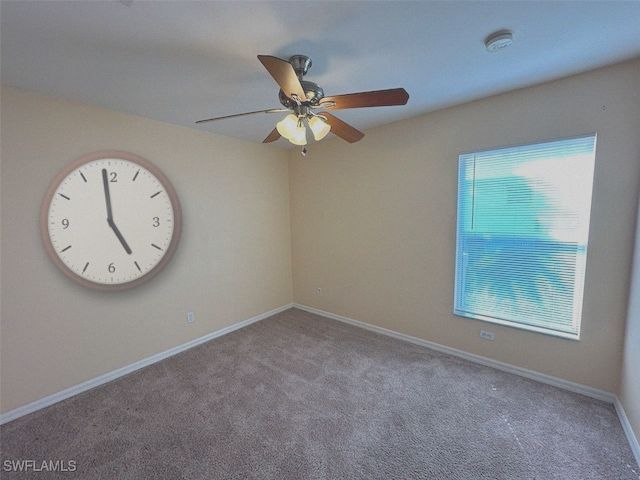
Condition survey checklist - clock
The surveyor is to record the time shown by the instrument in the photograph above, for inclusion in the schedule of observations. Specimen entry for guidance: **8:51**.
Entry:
**4:59**
